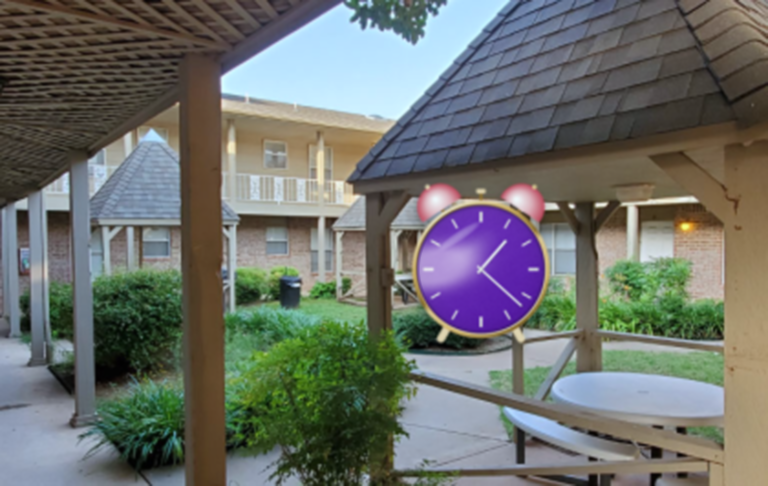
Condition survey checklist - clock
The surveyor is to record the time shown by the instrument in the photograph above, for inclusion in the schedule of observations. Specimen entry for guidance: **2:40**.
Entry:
**1:22**
